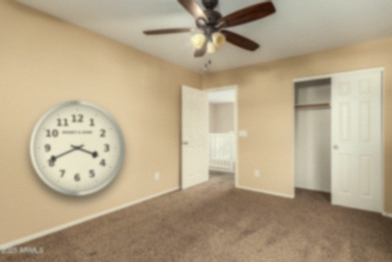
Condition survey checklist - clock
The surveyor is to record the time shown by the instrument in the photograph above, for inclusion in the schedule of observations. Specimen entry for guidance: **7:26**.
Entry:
**3:41**
